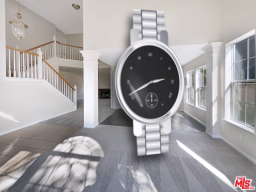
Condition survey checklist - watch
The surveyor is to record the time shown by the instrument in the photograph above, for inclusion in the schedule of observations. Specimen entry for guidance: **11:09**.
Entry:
**2:41**
